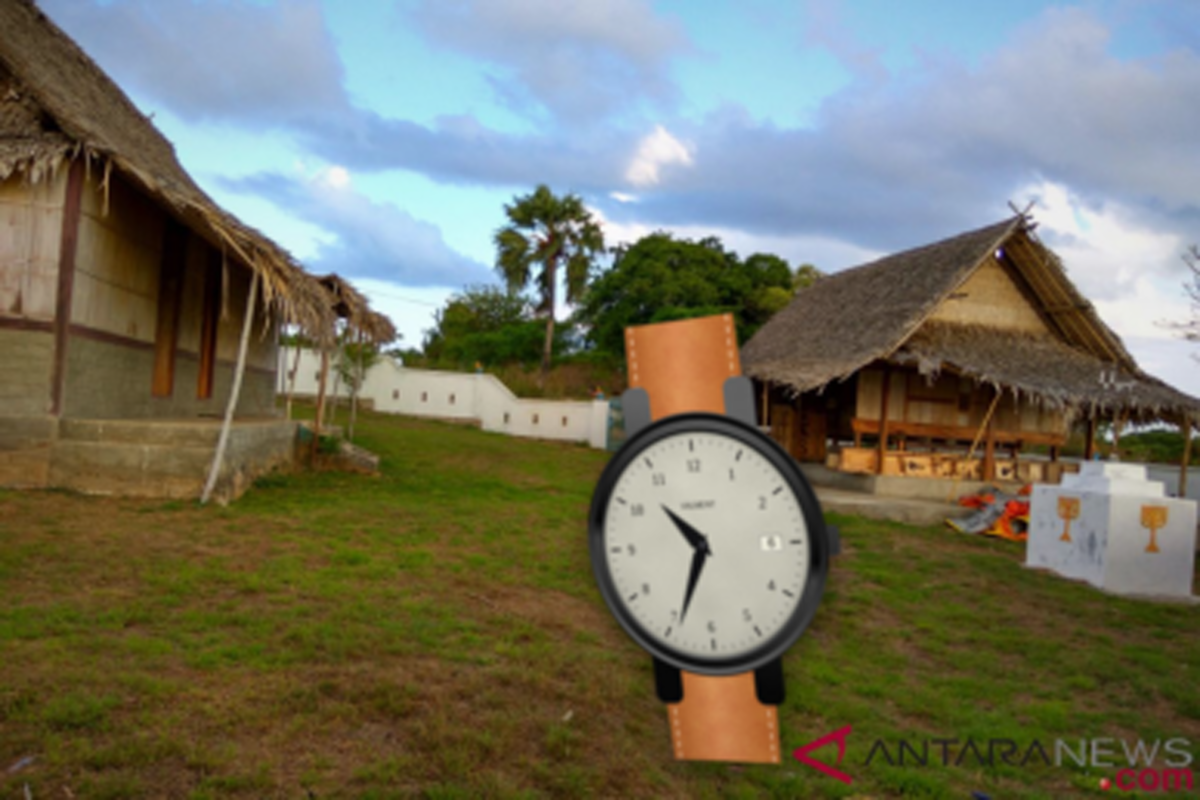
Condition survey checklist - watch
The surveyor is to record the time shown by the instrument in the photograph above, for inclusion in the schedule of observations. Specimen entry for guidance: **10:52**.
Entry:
**10:34**
